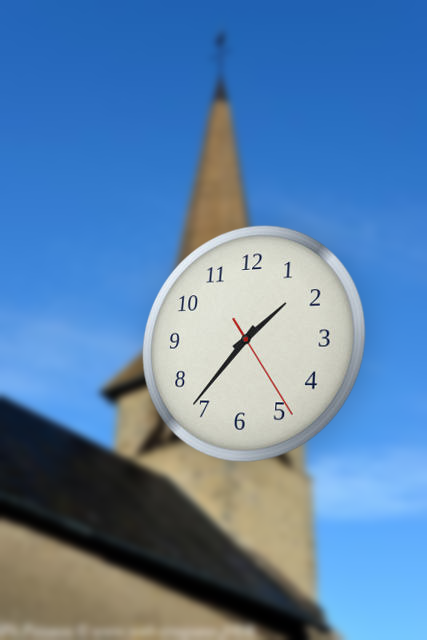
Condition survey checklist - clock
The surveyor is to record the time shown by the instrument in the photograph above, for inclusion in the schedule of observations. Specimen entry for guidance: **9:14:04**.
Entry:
**1:36:24**
